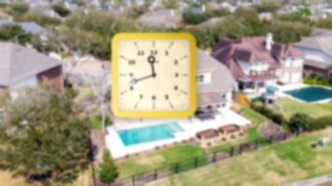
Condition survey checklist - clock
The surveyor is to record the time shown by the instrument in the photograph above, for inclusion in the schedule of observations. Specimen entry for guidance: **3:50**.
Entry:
**11:42**
